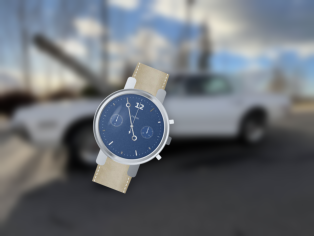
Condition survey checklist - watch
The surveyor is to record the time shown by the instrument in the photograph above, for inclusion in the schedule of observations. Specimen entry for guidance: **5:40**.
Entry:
**4:55**
